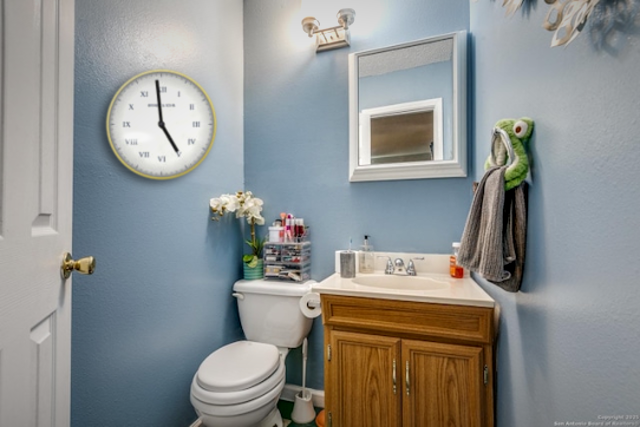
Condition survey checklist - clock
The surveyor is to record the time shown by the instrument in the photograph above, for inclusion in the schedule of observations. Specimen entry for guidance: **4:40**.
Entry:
**4:59**
